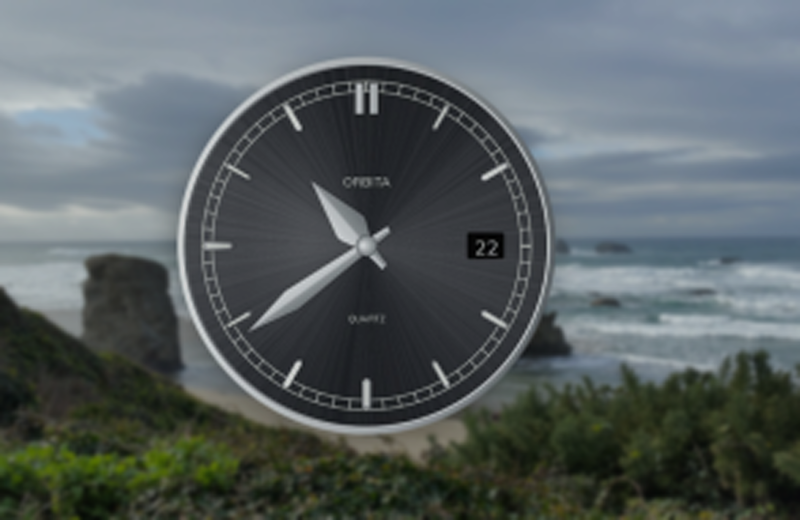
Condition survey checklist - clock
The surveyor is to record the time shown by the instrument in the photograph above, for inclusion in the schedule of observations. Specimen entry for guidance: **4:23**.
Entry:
**10:39**
